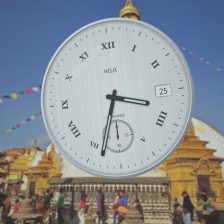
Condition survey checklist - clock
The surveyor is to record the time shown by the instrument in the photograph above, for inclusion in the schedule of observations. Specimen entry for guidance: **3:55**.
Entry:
**3:33**
